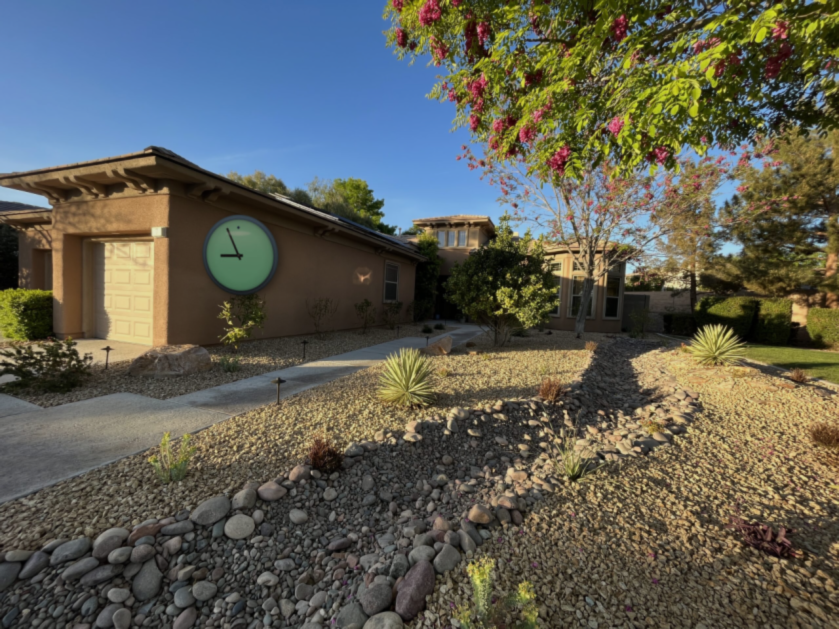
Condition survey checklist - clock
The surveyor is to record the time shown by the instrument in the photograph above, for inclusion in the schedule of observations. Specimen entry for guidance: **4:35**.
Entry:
**8:56**
